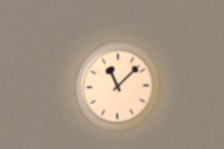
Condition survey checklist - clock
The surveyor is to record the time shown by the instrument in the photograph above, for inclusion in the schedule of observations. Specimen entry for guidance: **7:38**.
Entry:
**11:08**
